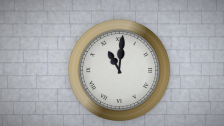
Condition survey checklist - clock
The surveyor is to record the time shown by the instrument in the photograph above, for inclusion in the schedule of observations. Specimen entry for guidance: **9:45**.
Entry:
**11:01**
